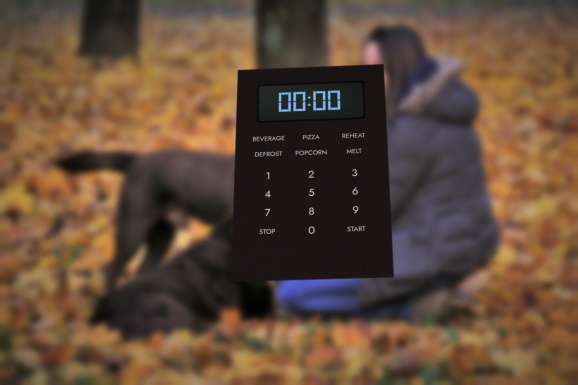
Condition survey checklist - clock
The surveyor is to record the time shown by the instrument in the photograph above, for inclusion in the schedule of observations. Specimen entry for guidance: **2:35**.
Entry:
**0:00**
